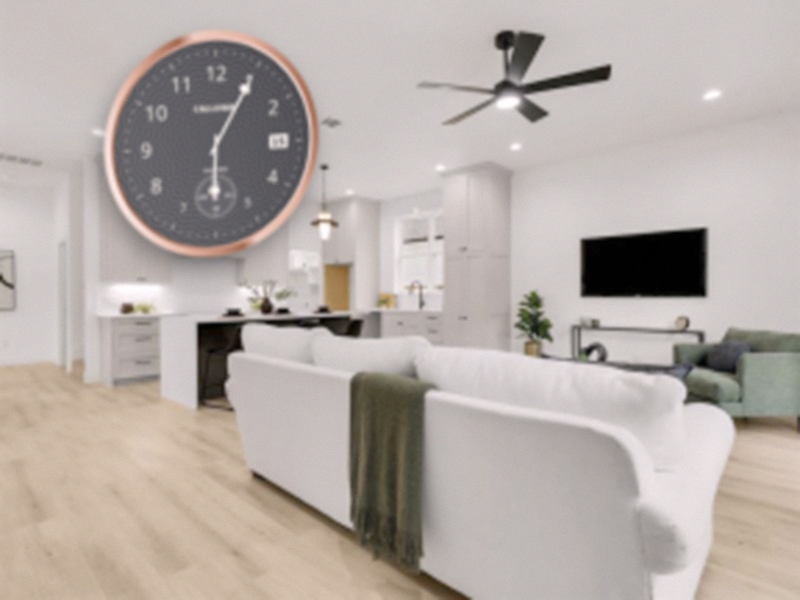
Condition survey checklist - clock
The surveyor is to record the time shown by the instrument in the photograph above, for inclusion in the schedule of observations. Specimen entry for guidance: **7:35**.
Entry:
**6:05**
